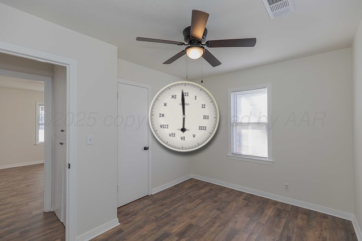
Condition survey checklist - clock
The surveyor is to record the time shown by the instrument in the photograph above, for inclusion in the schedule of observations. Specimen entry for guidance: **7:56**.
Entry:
**5:59**
